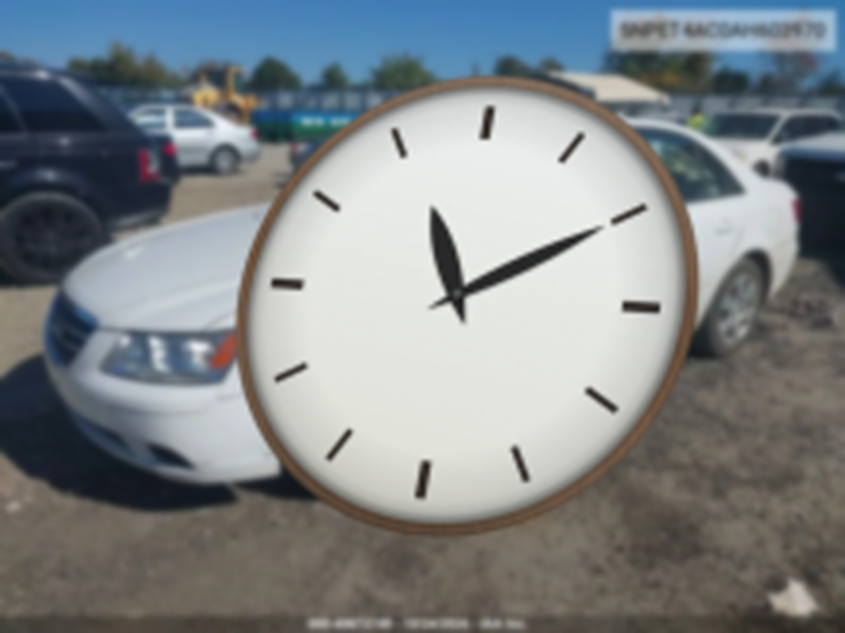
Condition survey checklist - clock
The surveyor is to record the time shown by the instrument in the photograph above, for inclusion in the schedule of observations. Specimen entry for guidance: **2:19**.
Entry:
**11:10**
